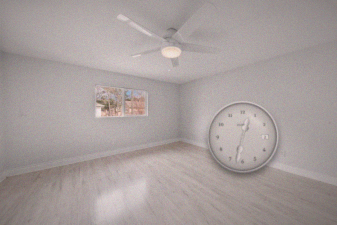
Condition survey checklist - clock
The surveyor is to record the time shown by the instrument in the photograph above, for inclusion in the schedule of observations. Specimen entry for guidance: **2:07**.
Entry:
**12:32**
